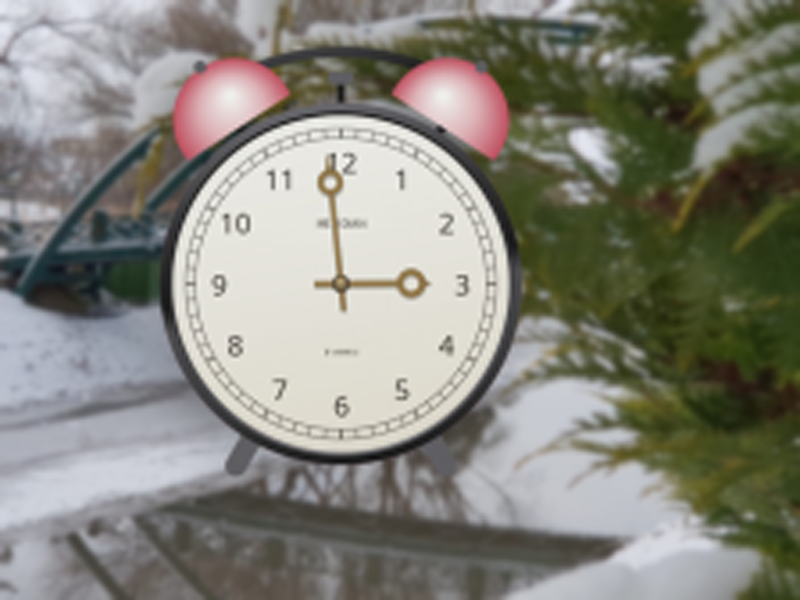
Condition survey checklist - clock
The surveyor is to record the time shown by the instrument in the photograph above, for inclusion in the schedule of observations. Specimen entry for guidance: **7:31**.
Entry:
**2:59**
